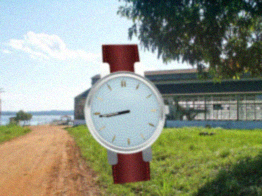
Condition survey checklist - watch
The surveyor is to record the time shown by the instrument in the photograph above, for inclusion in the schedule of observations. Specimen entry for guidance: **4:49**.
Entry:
**8:44**
